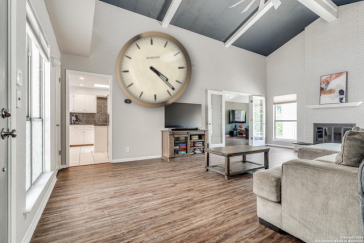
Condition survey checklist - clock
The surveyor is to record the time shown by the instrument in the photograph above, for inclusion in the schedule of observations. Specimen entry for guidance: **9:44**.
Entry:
**4:23**
